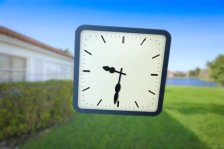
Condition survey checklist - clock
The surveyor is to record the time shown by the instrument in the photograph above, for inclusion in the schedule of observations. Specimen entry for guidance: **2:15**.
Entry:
**9:31**
